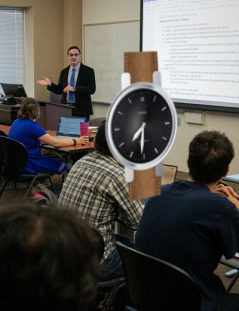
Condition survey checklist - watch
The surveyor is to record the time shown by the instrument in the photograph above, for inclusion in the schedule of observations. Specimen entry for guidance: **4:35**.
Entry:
**7:31**
